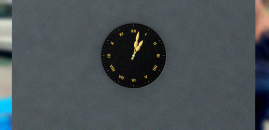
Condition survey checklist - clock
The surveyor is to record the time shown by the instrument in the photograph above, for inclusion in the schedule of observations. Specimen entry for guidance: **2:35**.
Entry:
**1:02**
